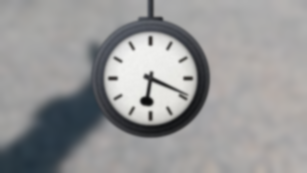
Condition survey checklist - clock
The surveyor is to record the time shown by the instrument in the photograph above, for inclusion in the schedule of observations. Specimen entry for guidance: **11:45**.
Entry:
**6:19**
